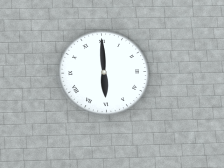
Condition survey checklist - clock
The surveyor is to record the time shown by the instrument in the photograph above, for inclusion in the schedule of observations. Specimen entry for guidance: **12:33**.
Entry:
**6:00**
